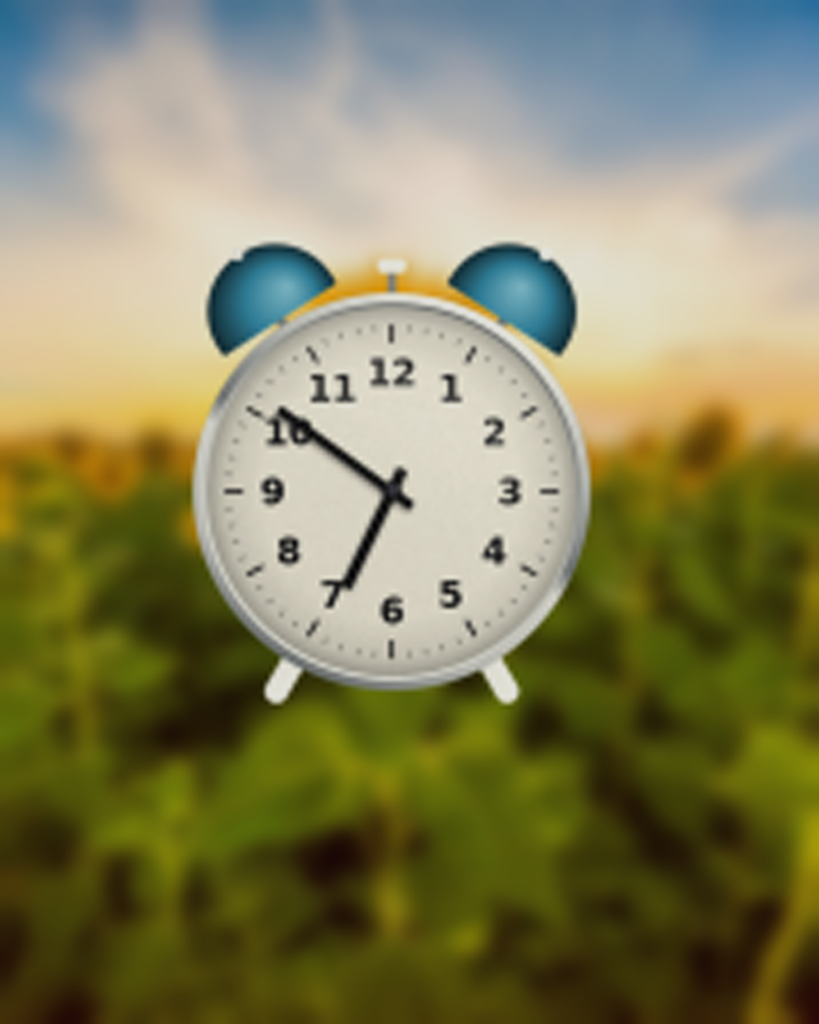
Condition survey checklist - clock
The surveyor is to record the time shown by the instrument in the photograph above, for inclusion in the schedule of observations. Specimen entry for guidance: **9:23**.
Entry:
**6:51**
